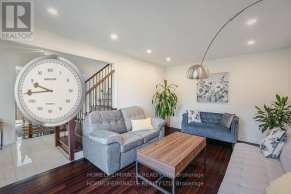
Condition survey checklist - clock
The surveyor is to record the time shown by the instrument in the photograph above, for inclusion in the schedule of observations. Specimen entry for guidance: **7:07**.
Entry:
**9:44**
